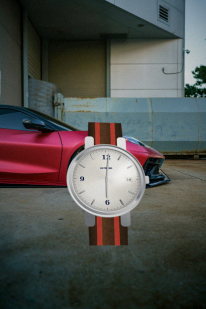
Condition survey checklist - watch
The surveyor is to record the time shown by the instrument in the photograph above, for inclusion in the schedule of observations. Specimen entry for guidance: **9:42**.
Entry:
**6:01**
